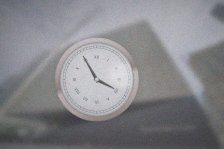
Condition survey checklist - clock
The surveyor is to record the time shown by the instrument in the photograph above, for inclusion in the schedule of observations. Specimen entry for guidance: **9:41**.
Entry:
**3:55**
